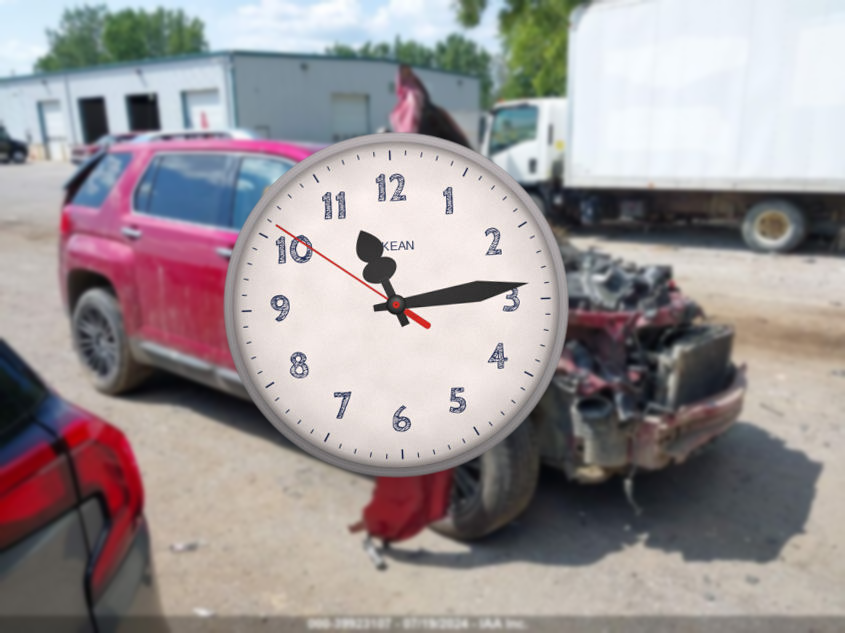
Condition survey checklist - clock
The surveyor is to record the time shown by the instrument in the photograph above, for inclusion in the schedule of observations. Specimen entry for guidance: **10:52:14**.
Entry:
**11:13:51**
